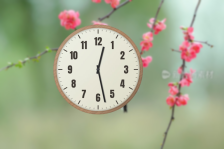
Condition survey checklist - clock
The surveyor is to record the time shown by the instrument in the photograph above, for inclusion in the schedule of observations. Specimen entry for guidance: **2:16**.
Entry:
**12:28**
